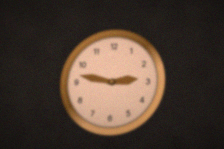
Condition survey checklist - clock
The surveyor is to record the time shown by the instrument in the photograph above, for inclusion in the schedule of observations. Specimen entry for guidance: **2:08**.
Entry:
**2:47**
